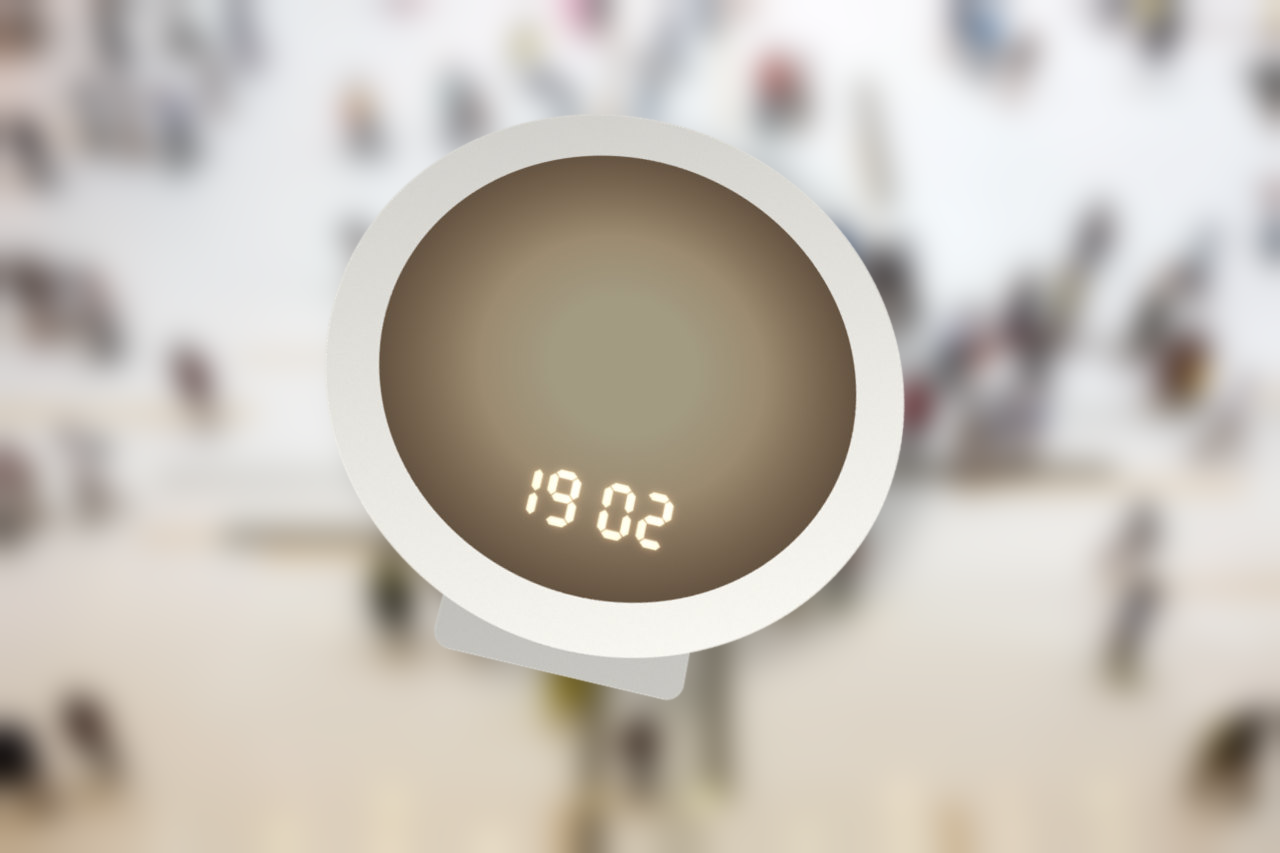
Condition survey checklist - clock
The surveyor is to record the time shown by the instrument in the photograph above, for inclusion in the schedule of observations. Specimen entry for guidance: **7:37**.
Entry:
**19:02**
